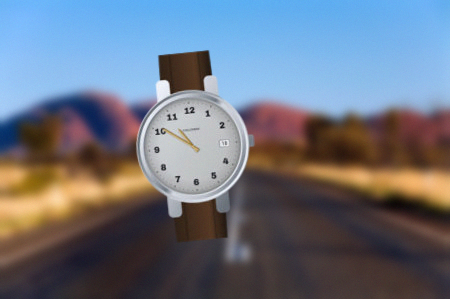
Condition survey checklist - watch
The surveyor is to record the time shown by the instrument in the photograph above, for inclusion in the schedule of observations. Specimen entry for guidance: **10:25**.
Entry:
**10:51**
